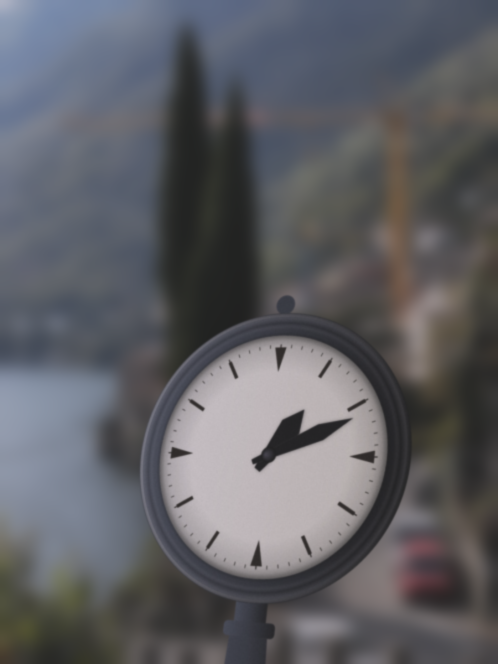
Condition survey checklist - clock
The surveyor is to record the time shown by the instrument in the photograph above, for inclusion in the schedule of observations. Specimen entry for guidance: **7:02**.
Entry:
**1:11**
